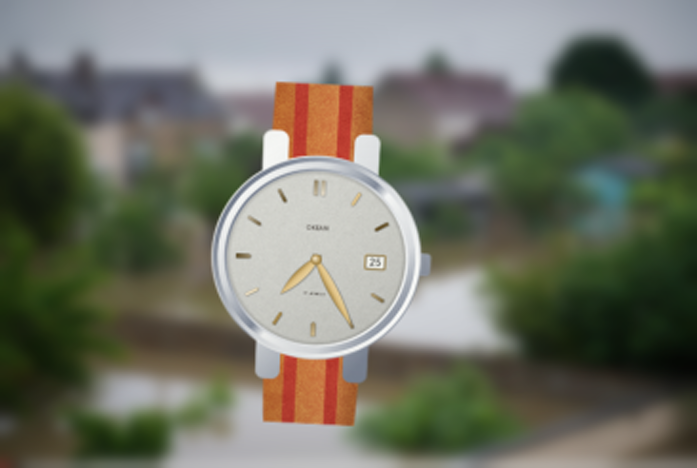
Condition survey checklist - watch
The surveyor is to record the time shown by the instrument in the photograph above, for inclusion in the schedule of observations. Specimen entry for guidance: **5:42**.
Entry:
**7:25**
